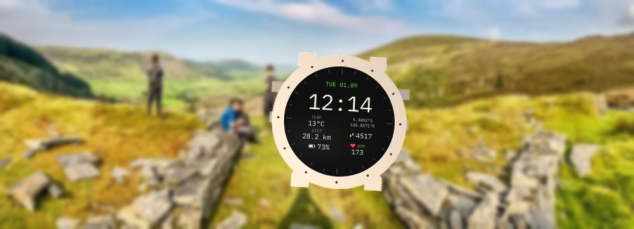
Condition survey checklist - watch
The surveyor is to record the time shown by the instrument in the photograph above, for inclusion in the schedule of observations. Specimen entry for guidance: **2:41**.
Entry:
**12:14**
